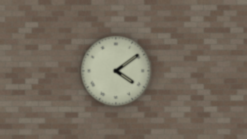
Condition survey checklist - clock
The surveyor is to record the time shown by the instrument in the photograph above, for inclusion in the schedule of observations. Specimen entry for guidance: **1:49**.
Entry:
**4:09**
